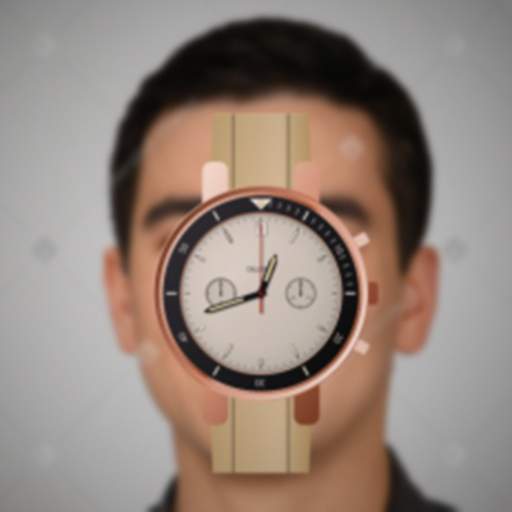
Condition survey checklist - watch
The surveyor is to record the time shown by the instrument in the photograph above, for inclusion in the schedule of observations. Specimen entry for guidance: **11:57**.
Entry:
**12:42**
